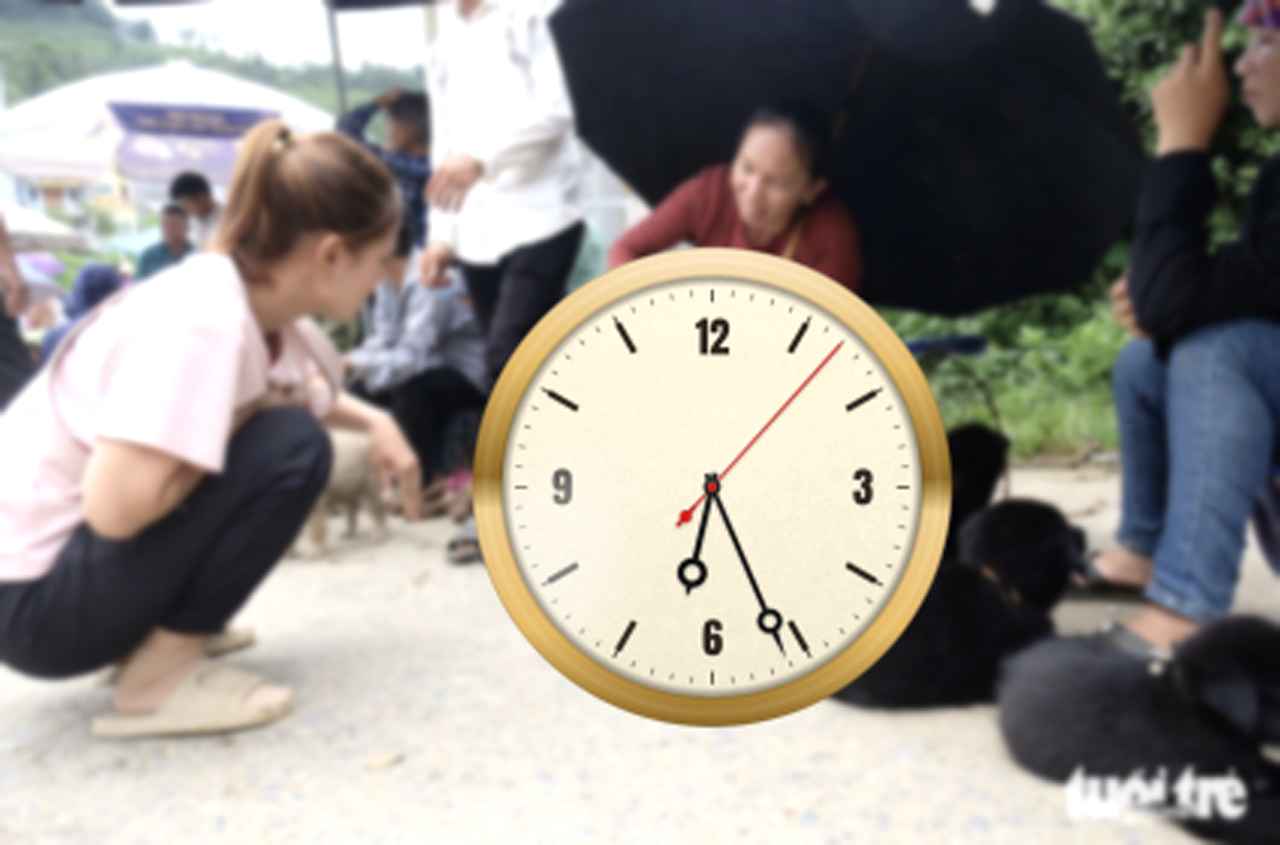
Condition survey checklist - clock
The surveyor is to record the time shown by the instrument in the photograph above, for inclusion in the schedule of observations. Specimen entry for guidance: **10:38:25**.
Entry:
**6:26:07**
